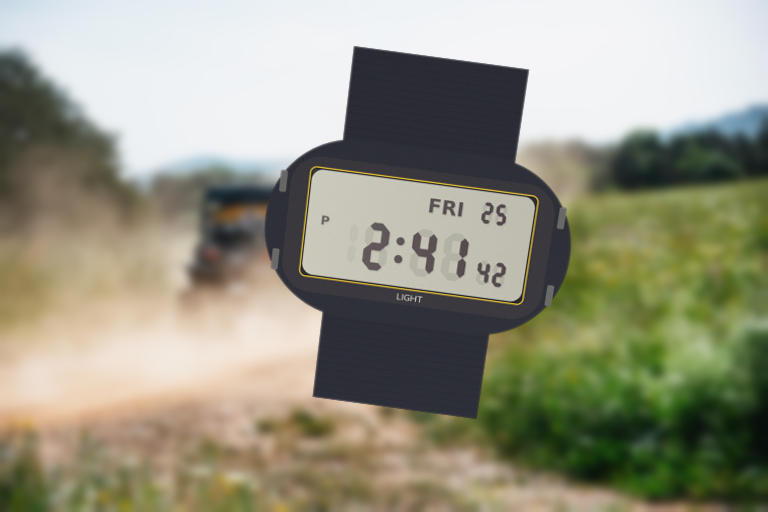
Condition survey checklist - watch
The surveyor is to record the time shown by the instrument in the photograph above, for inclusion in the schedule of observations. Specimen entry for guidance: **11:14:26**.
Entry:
**2:41:42**
